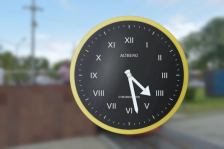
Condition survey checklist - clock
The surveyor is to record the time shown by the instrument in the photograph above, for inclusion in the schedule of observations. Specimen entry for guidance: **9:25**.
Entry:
**4:28**
